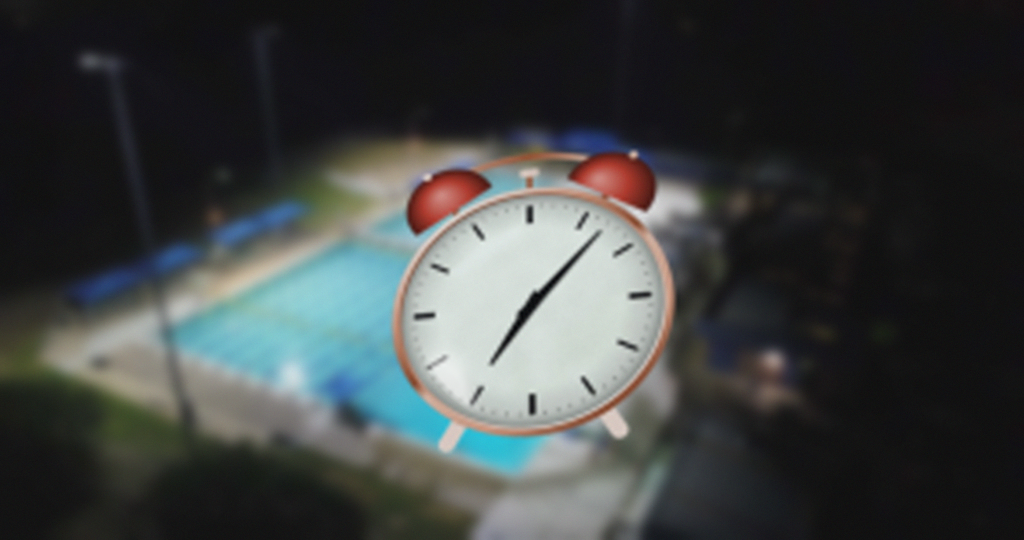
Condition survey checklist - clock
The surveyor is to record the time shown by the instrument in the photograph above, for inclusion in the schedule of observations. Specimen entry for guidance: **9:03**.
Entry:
**7:07**
